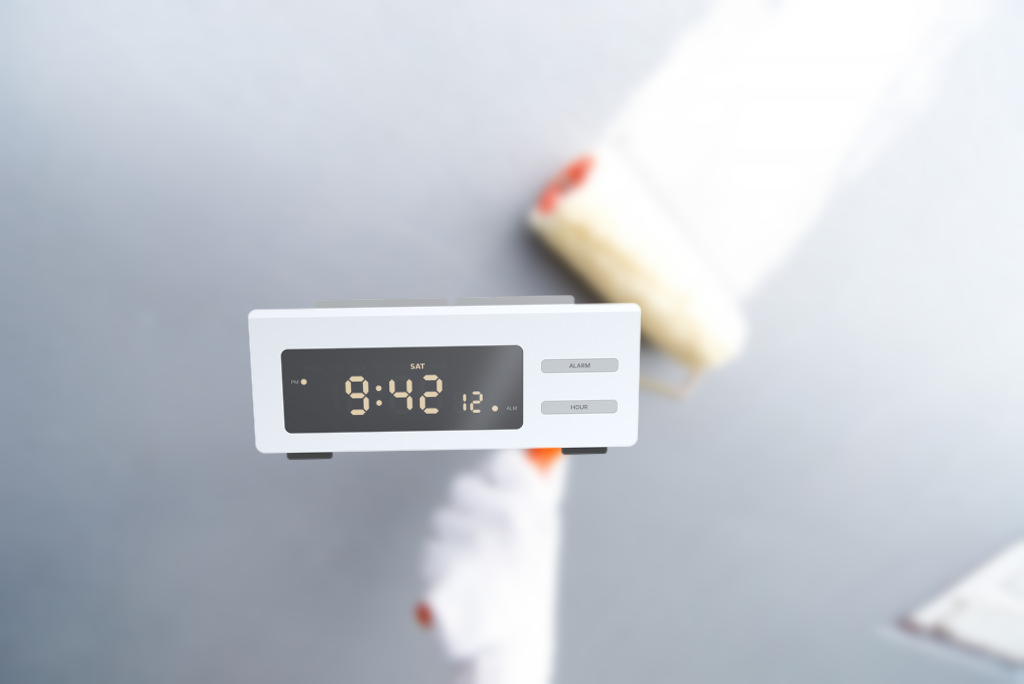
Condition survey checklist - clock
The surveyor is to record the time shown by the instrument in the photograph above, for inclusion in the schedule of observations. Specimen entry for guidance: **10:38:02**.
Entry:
**9:42:12**
